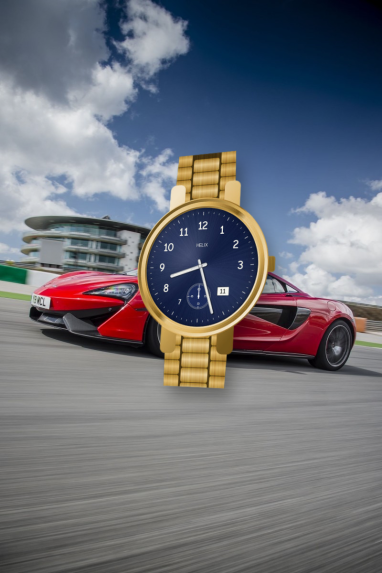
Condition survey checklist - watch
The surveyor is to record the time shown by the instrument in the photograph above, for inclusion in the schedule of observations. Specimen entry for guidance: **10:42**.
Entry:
**8:27**
